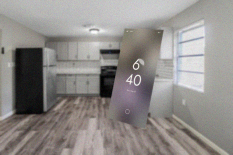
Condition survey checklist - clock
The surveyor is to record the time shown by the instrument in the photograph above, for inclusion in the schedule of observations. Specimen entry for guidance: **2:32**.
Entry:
**6:40**
